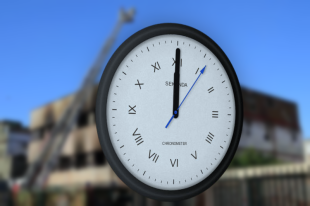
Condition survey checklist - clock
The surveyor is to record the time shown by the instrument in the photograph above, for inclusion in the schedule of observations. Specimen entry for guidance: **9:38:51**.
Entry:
**12:00:06**
